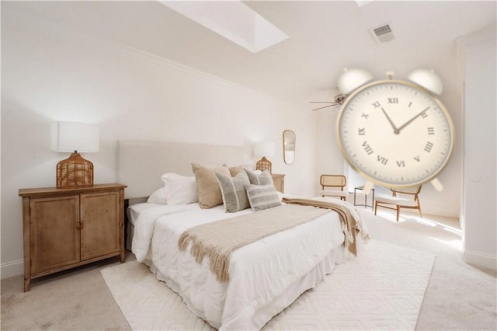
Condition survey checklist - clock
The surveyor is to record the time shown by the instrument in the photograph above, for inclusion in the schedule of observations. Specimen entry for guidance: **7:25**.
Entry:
**11:09**
